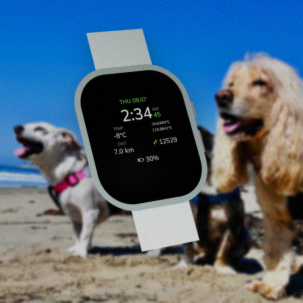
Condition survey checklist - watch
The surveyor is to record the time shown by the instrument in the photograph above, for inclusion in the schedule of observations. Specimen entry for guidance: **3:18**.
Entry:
**2:34**
